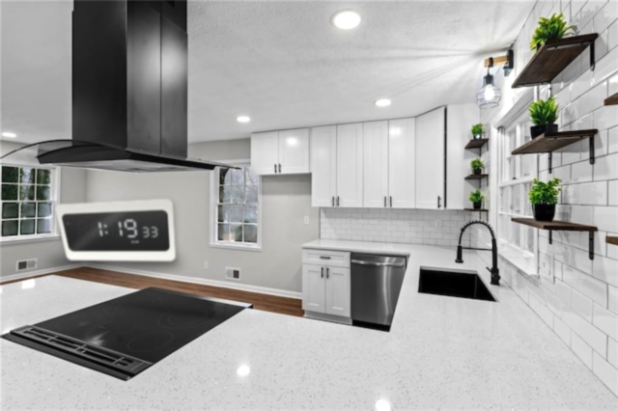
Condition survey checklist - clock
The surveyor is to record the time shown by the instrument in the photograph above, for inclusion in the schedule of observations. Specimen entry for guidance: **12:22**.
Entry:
**1:19**
